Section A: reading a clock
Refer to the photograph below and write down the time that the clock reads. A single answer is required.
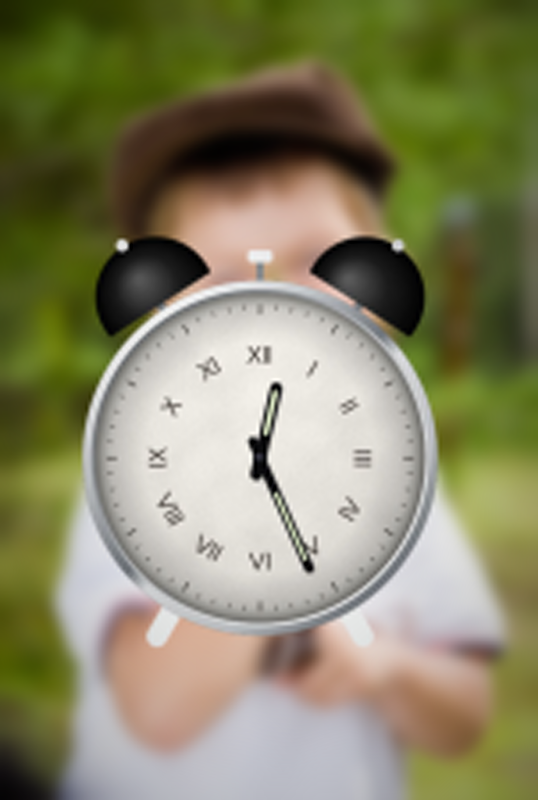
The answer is 12:26
